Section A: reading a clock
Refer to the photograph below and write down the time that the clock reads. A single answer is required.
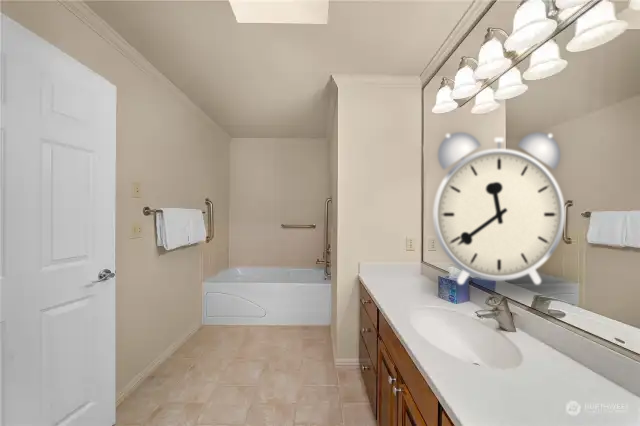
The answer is 11:39
